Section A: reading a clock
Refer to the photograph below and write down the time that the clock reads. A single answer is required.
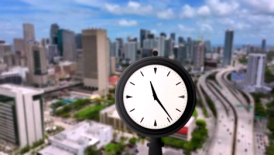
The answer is 11:24
